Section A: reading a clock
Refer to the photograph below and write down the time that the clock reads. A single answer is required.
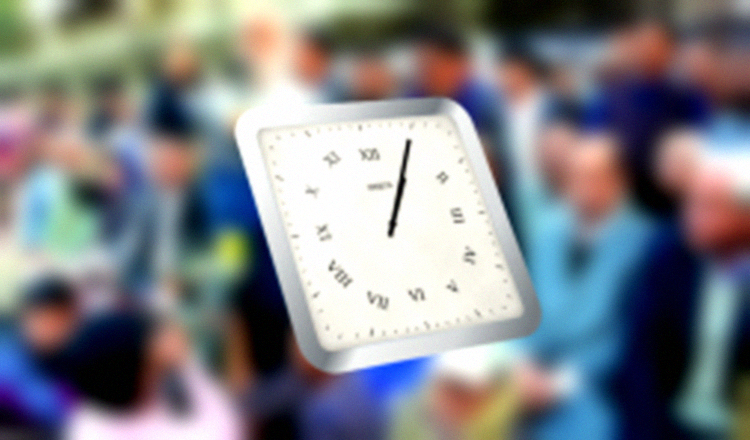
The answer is 1:05
